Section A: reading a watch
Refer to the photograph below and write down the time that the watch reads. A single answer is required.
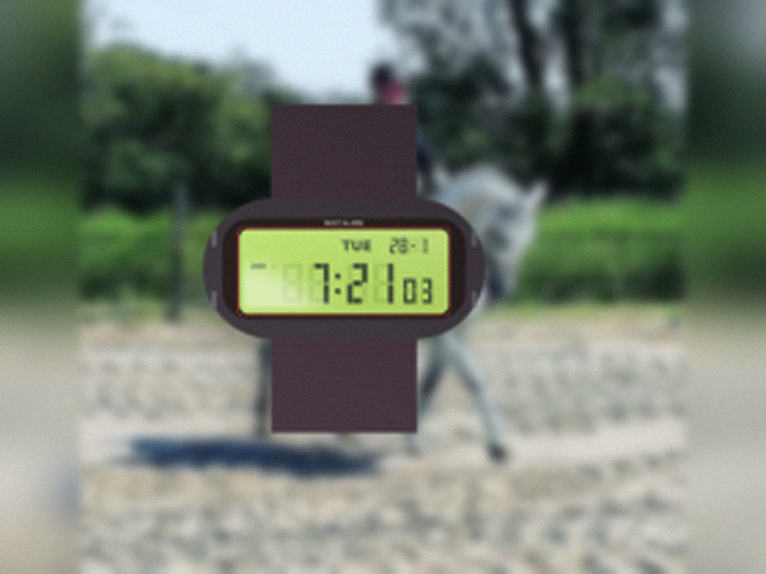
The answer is 7:21:03
